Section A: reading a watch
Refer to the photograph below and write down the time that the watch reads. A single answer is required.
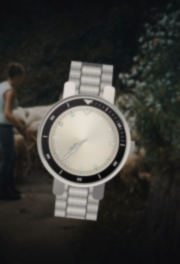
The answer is 7:37
